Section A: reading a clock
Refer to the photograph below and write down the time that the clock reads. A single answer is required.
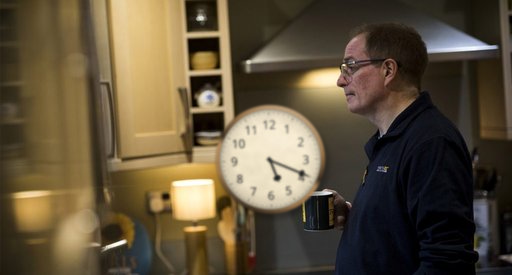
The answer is 5:19
